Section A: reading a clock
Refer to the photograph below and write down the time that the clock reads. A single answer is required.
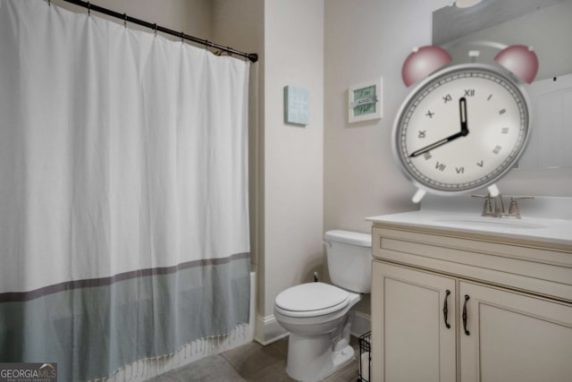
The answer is 11:41
